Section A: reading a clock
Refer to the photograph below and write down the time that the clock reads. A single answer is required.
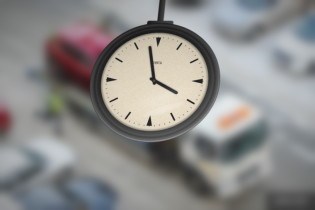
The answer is 3:58
